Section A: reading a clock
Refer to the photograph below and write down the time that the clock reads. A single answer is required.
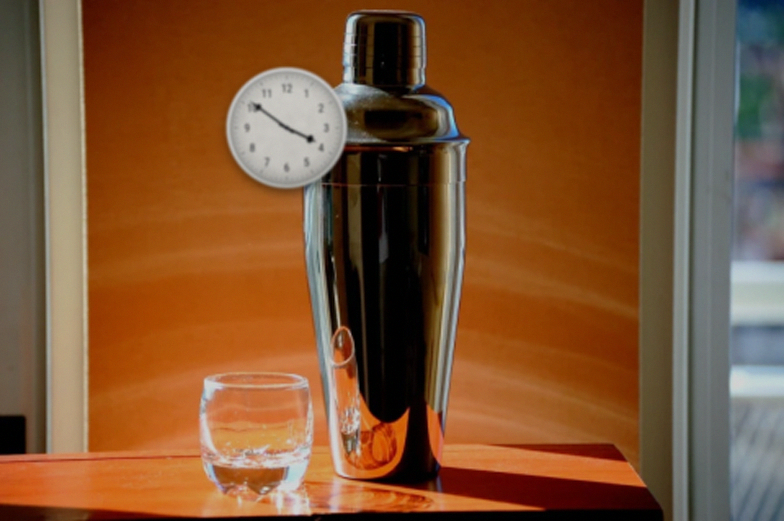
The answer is 3:51
